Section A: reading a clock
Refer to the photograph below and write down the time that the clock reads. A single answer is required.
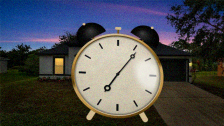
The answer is 7:06
